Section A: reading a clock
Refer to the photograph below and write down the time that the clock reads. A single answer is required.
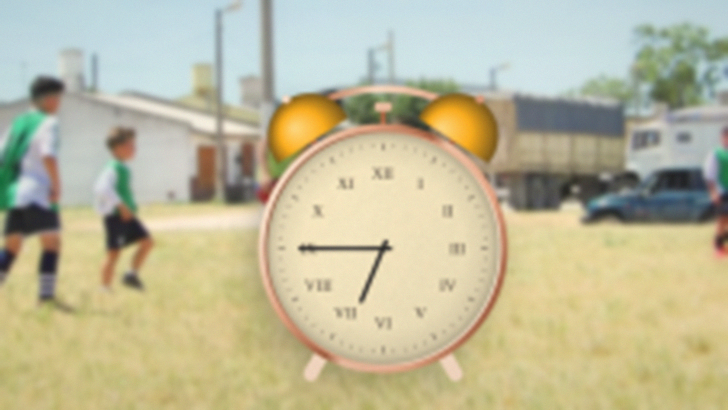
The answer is 6:45
